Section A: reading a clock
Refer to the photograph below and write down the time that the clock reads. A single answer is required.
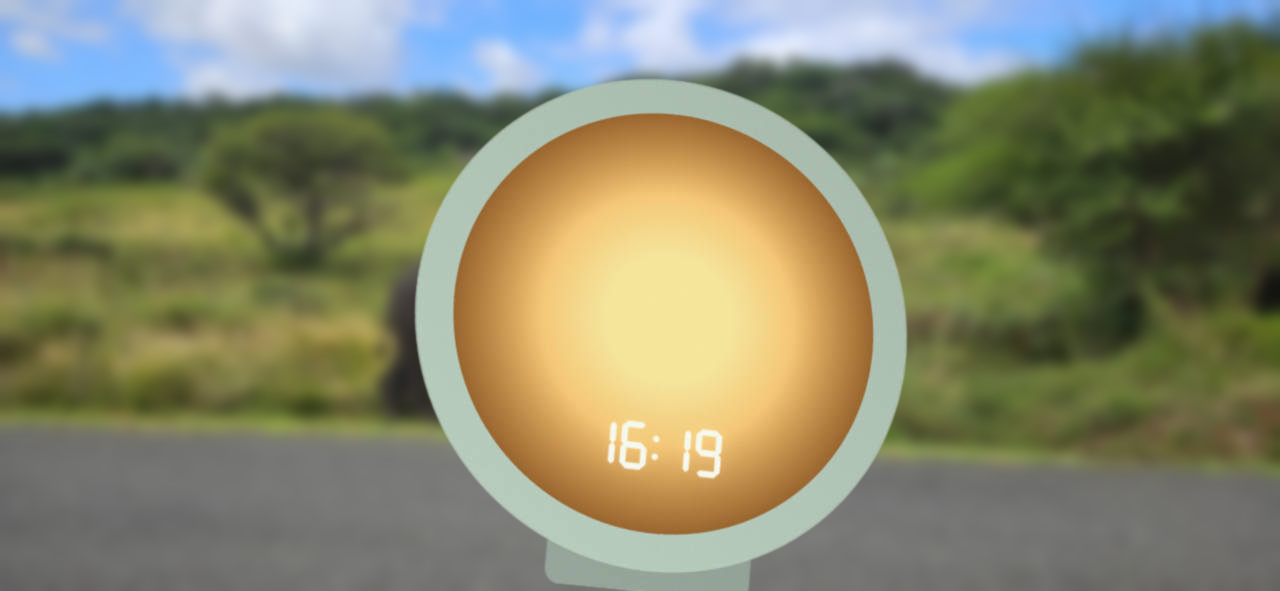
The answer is 16:19
